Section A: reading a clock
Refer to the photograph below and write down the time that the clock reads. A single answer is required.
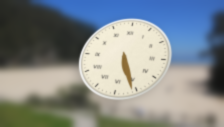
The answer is 5:26
